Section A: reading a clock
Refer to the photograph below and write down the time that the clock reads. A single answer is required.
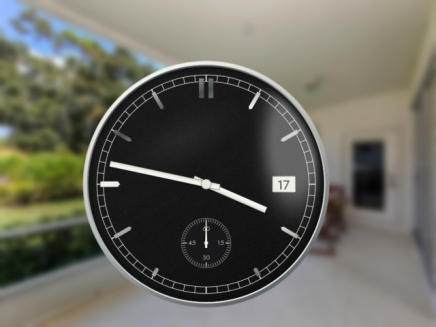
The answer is 3:47
